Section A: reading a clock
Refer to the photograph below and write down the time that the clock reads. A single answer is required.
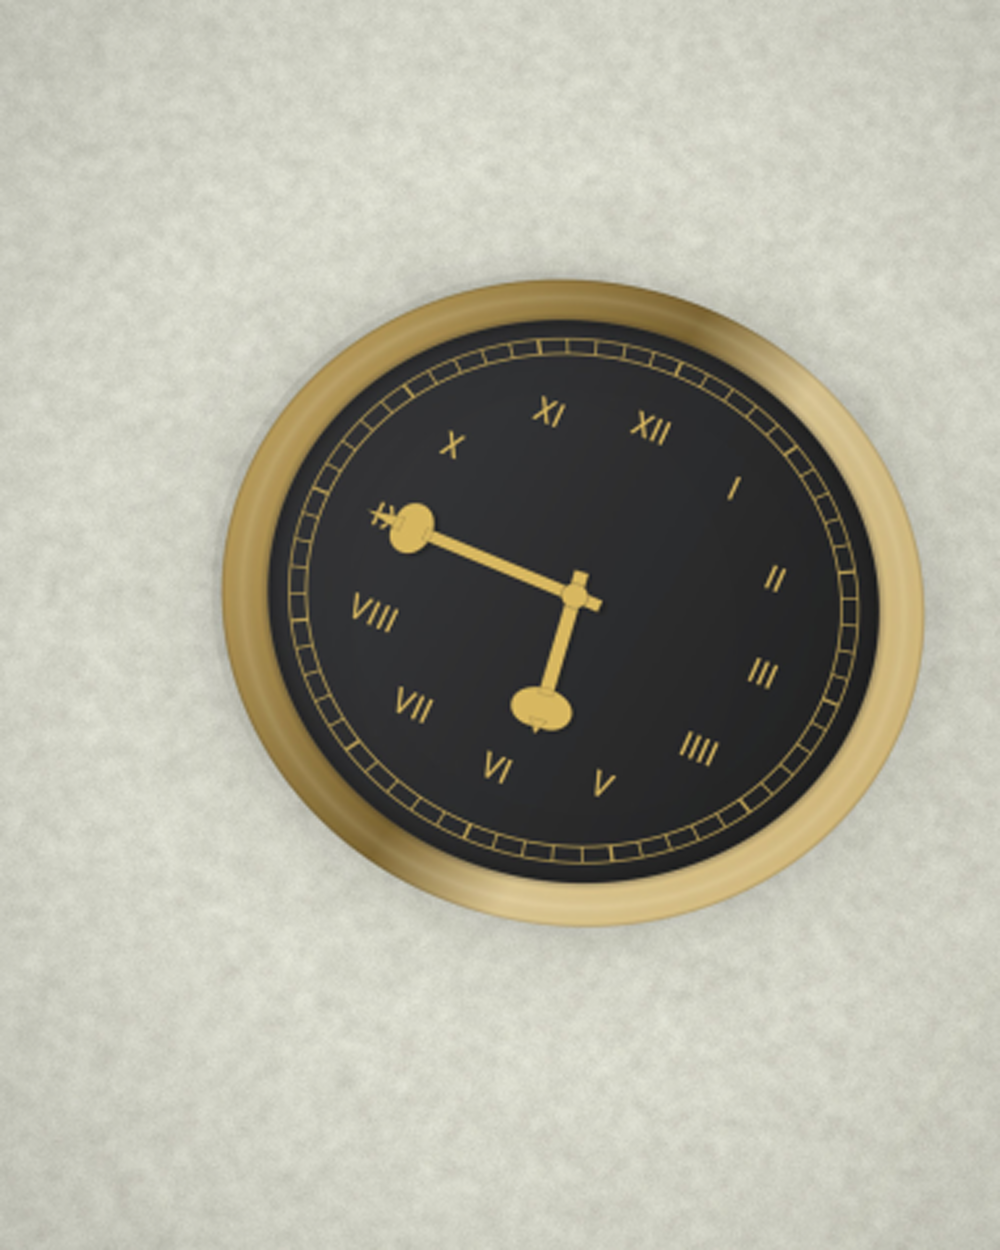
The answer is 5:45
